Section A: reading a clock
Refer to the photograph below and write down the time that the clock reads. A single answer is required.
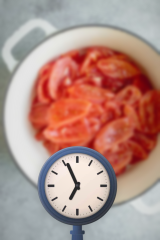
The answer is 6:56
